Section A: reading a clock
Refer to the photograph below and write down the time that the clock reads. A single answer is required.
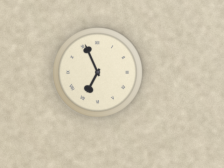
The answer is 6:56
